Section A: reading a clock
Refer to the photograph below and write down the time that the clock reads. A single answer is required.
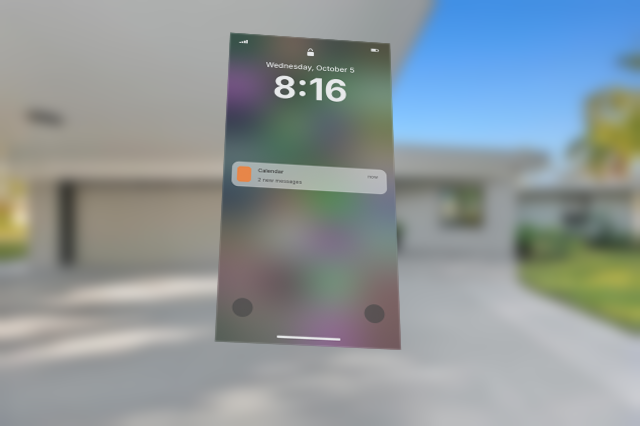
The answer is 8:16
